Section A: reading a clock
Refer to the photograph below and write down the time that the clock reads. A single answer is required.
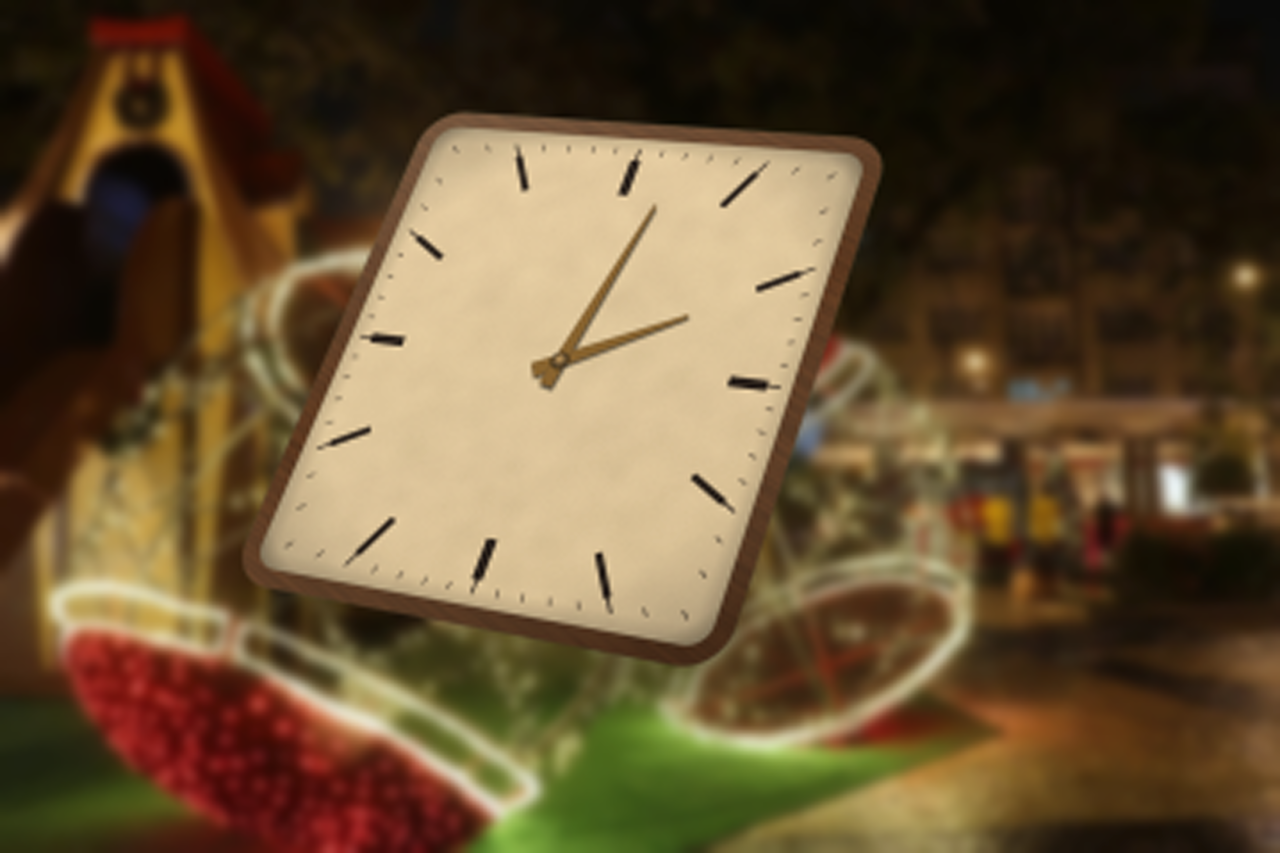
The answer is 2:02
